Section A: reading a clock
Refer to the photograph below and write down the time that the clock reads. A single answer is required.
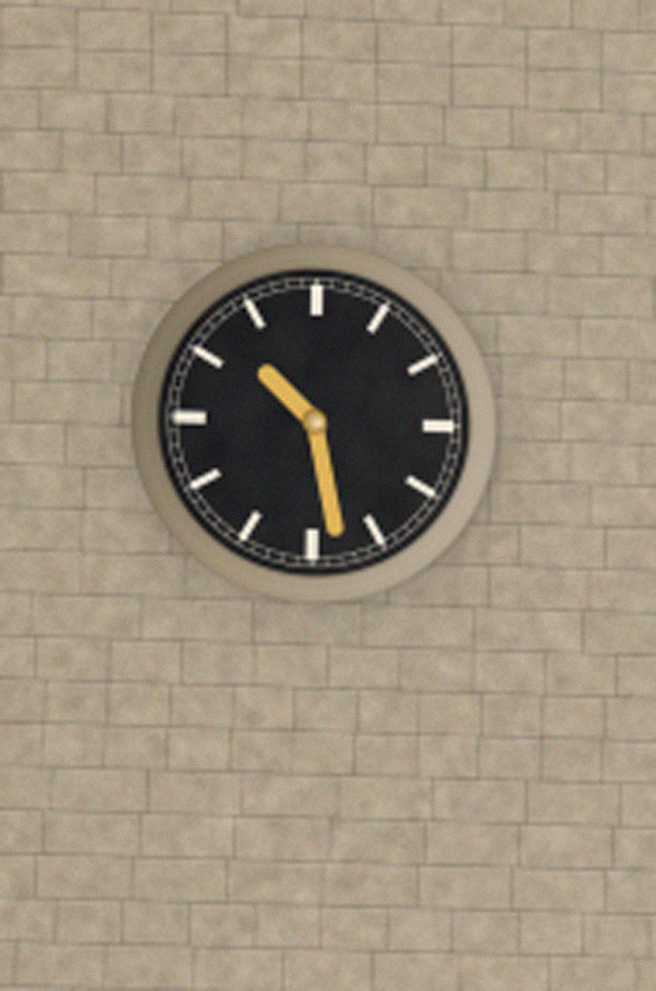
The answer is 10:28
